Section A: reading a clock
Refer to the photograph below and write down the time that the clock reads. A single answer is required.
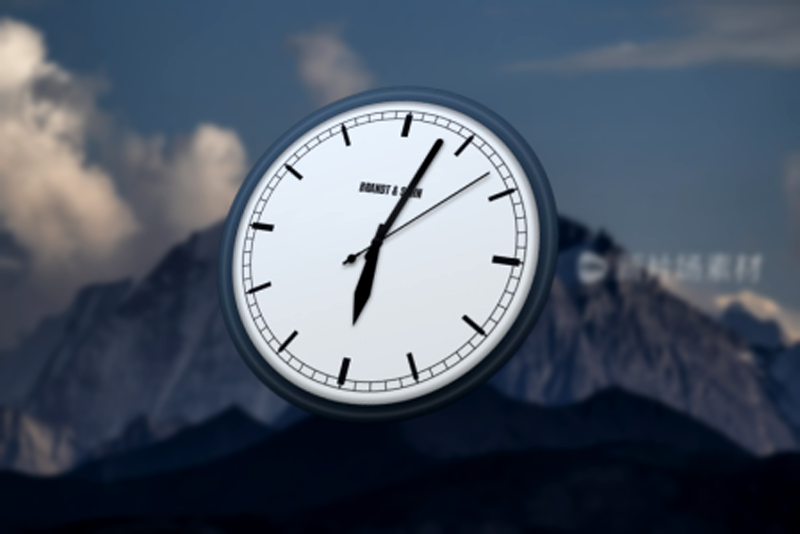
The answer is 6:03:08
